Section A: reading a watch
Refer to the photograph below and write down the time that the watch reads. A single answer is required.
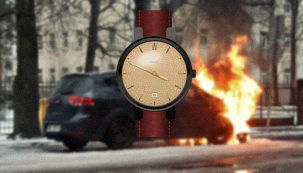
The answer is 3:49
